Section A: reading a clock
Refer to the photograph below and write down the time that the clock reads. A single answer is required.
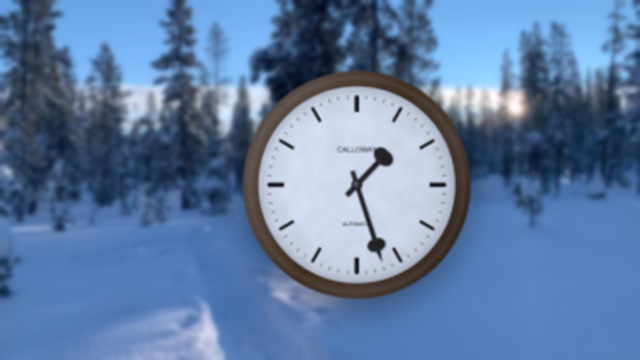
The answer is 1:27
